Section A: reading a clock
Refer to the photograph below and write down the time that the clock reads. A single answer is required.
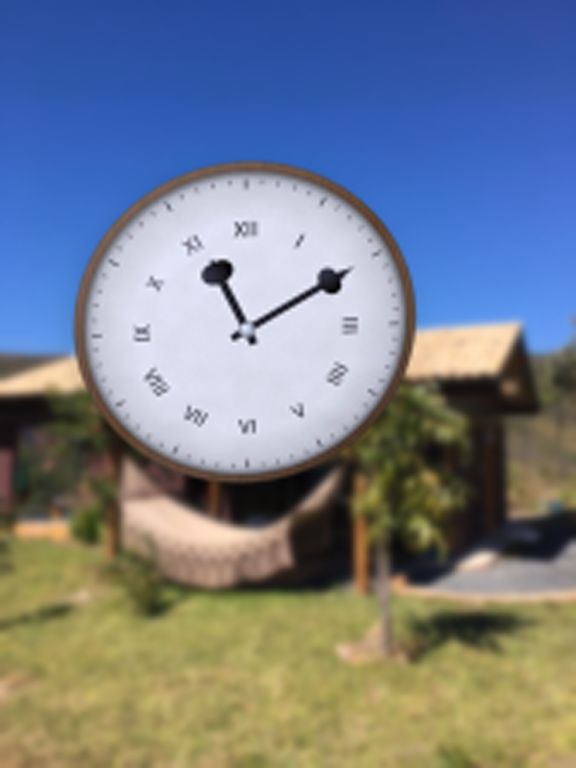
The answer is 11:10
